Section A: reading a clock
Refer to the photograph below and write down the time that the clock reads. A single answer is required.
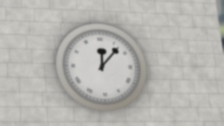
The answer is 12:07
